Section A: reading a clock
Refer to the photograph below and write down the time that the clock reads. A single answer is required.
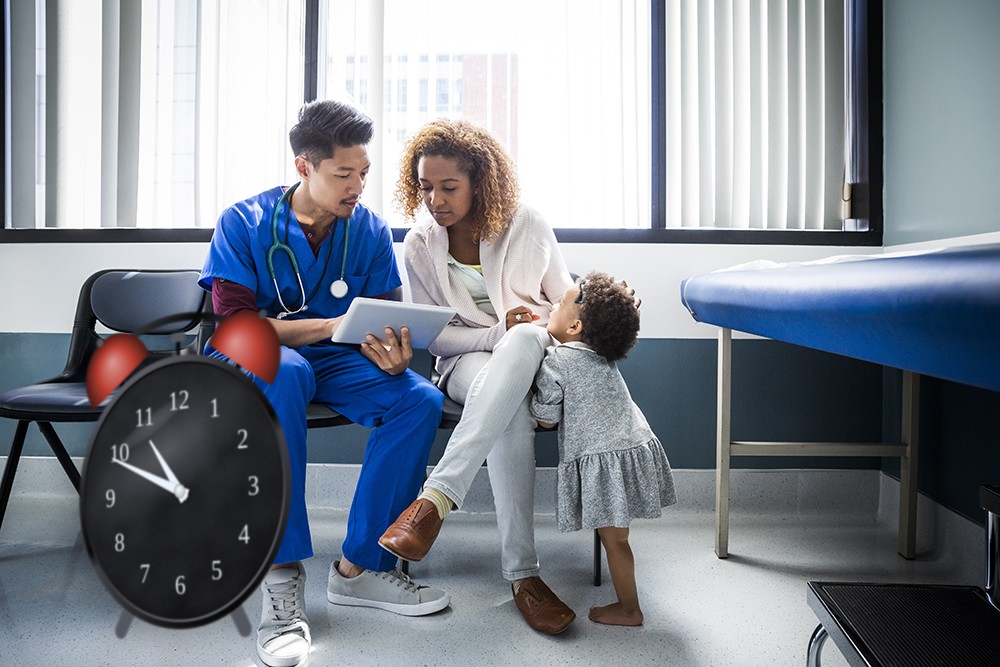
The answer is 10:49
